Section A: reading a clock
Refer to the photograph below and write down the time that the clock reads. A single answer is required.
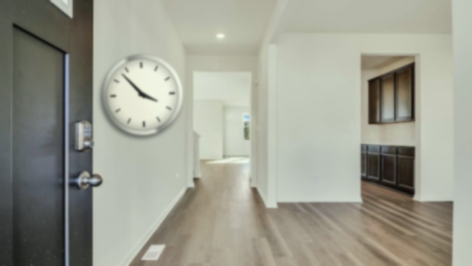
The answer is 3:53
